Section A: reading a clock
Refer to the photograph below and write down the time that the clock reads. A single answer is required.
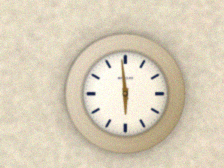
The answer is 5:59
